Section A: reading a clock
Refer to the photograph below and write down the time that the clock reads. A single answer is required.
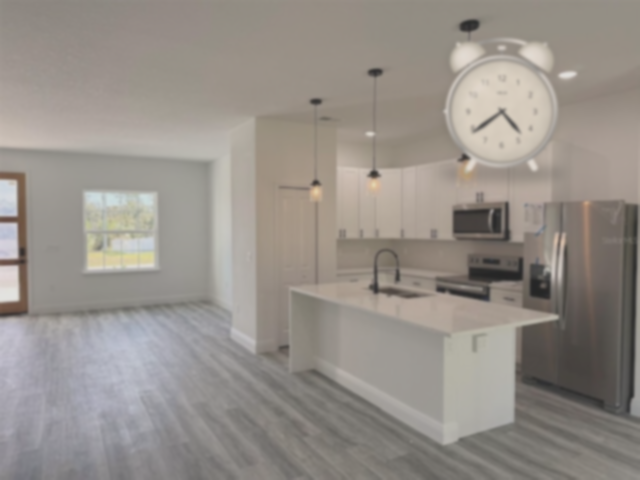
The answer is 4:39
